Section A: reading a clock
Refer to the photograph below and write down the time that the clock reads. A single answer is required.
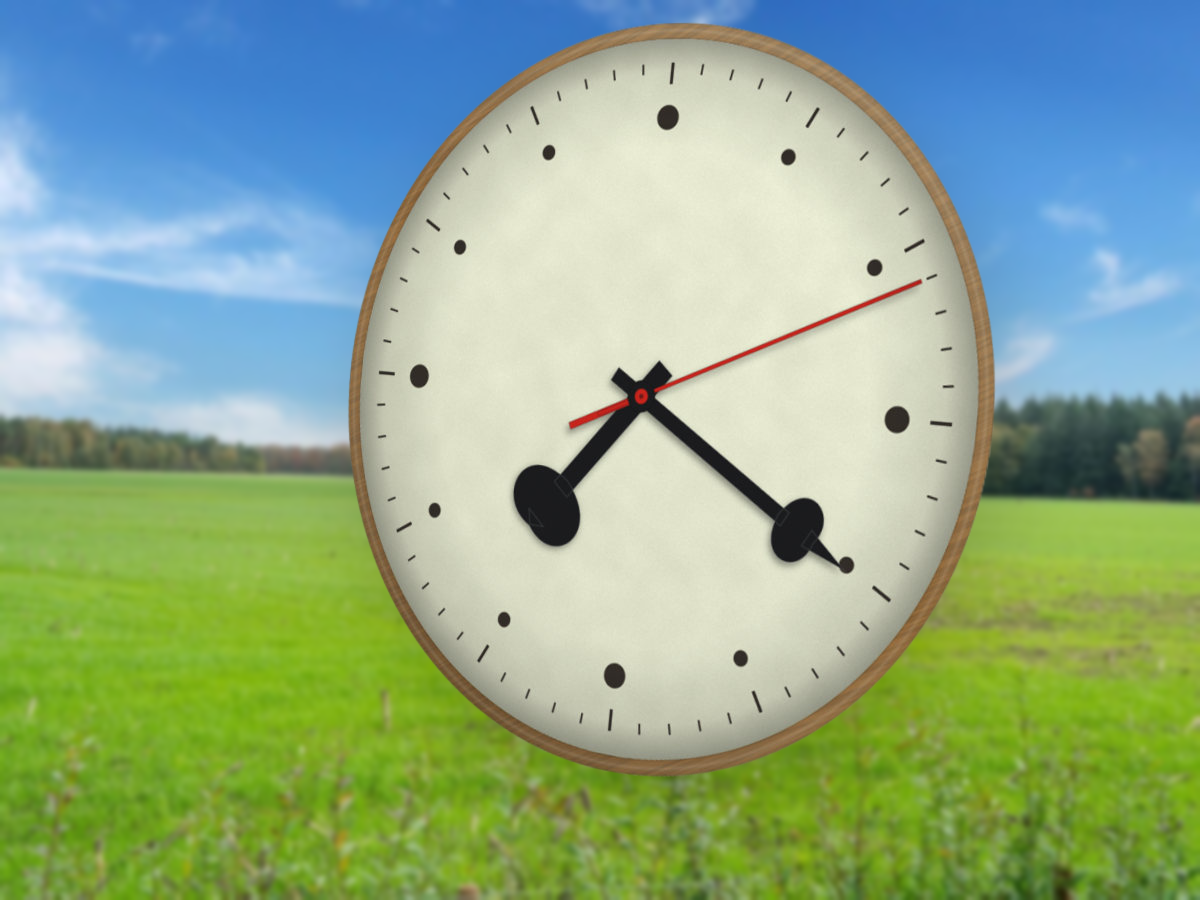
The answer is 7:20:11
